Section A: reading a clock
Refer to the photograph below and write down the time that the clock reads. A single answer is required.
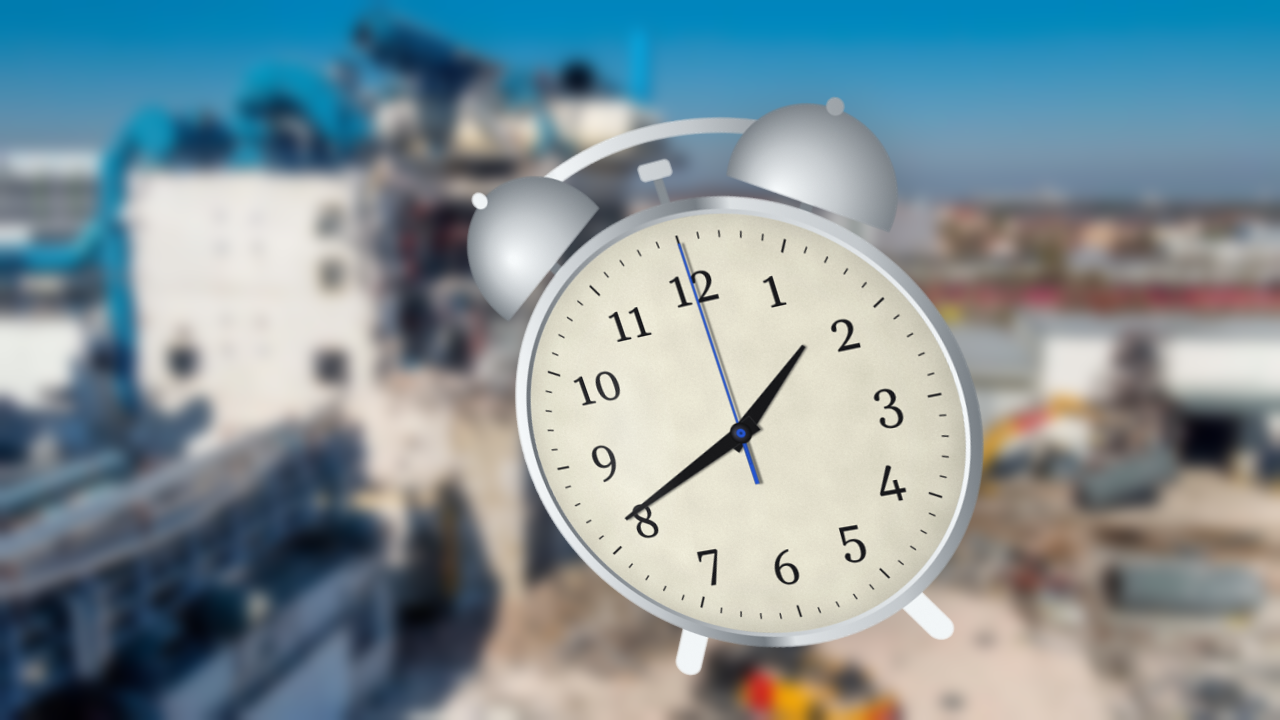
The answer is 1:41:00
